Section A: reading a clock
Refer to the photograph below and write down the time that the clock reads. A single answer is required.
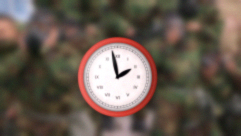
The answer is 1:58
